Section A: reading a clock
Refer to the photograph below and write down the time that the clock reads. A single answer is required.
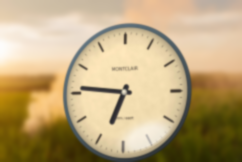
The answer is 6:46
